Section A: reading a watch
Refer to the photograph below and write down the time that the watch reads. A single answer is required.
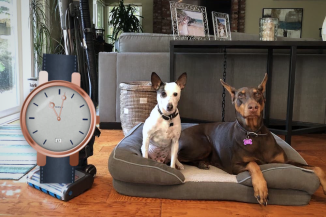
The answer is 11:02
